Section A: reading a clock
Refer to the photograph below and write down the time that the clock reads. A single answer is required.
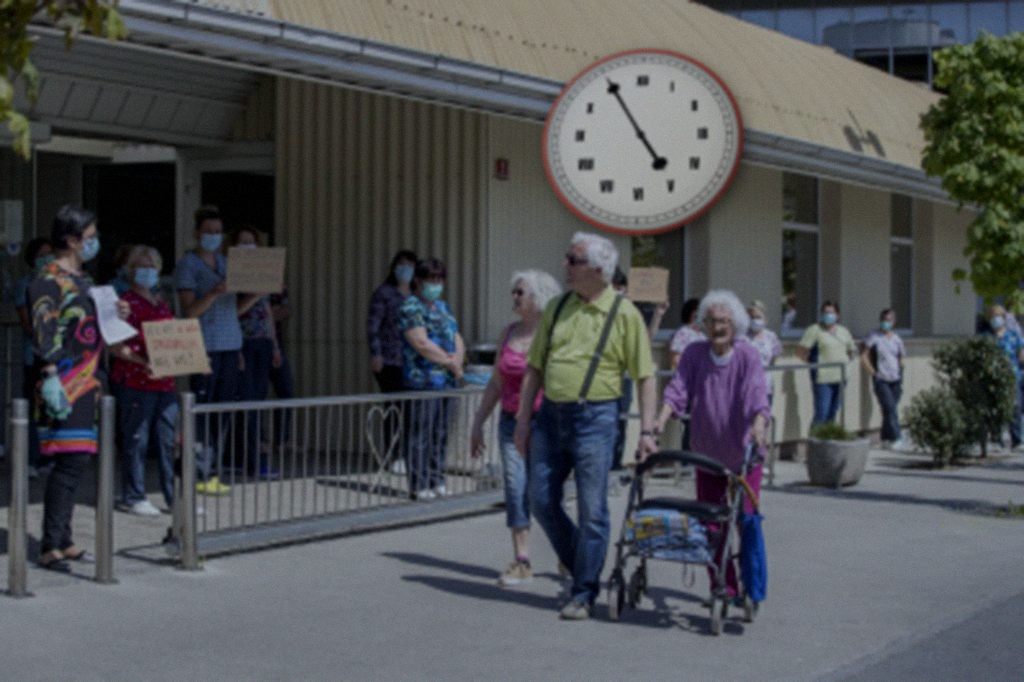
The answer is 4:55
